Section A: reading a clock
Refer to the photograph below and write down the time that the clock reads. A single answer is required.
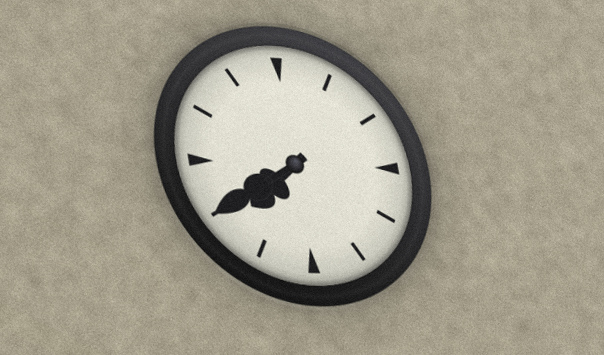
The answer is 7:40
